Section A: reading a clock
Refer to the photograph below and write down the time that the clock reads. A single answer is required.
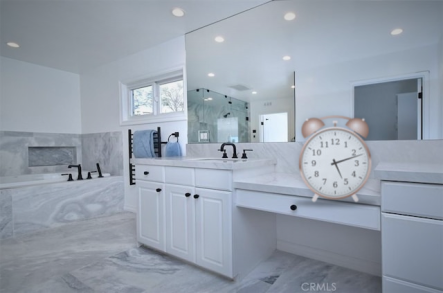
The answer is 5:12
